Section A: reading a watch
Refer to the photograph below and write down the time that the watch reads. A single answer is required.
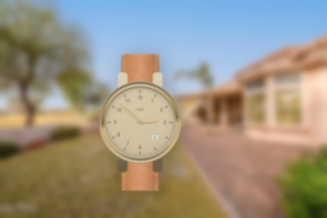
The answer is 2:52
